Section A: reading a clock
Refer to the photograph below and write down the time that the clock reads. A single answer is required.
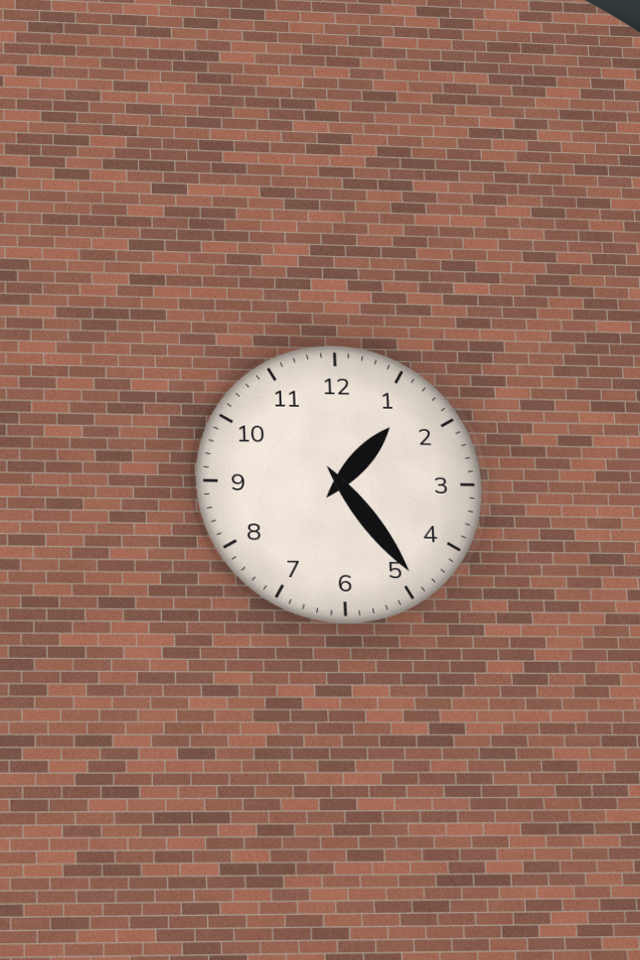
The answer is 1:24
